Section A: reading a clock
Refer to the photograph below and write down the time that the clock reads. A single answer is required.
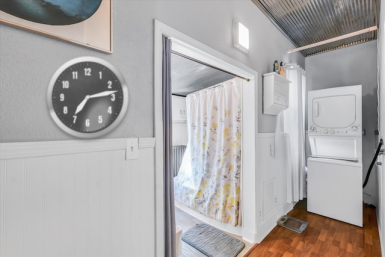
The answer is 7:13
